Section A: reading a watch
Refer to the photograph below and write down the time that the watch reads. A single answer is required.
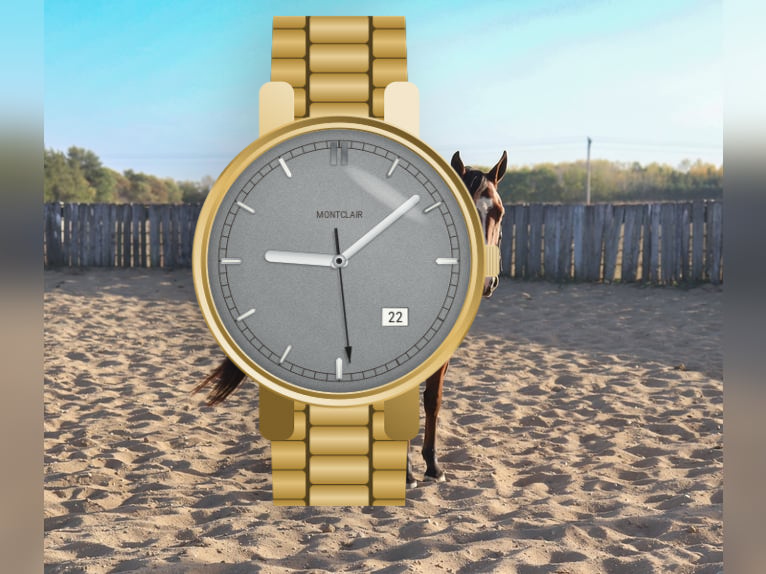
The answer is 9:08:29
